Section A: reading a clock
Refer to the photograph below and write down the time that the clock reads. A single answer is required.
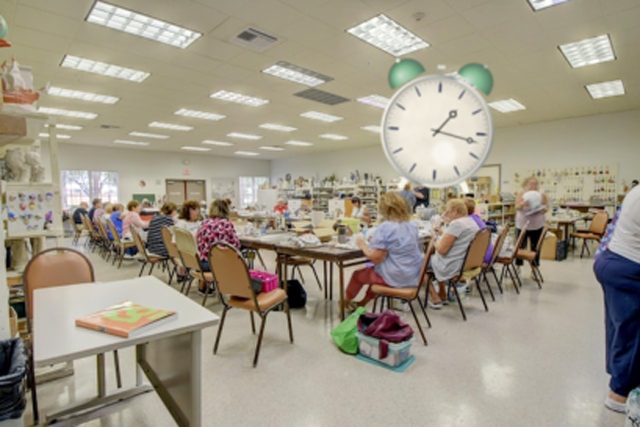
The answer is 1:17
